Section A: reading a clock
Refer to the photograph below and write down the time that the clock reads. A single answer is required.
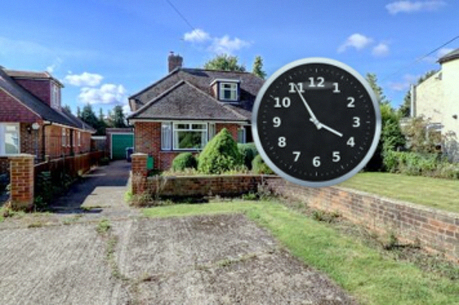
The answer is 3:55
